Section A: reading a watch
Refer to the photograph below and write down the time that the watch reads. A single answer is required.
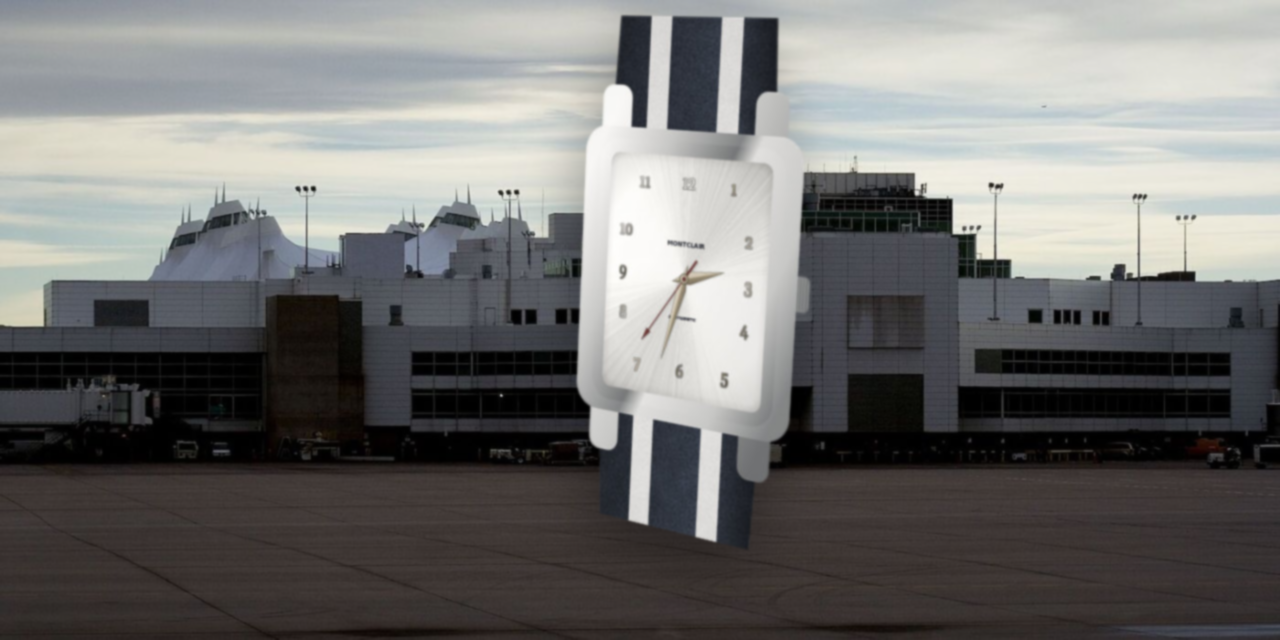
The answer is 2:32:36
